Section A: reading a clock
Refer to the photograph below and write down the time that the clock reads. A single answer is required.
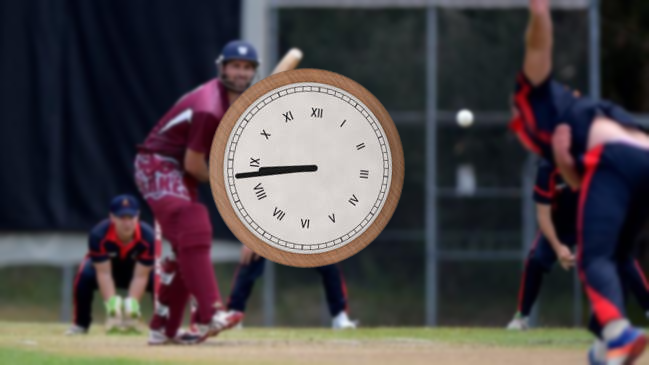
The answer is 8:43
